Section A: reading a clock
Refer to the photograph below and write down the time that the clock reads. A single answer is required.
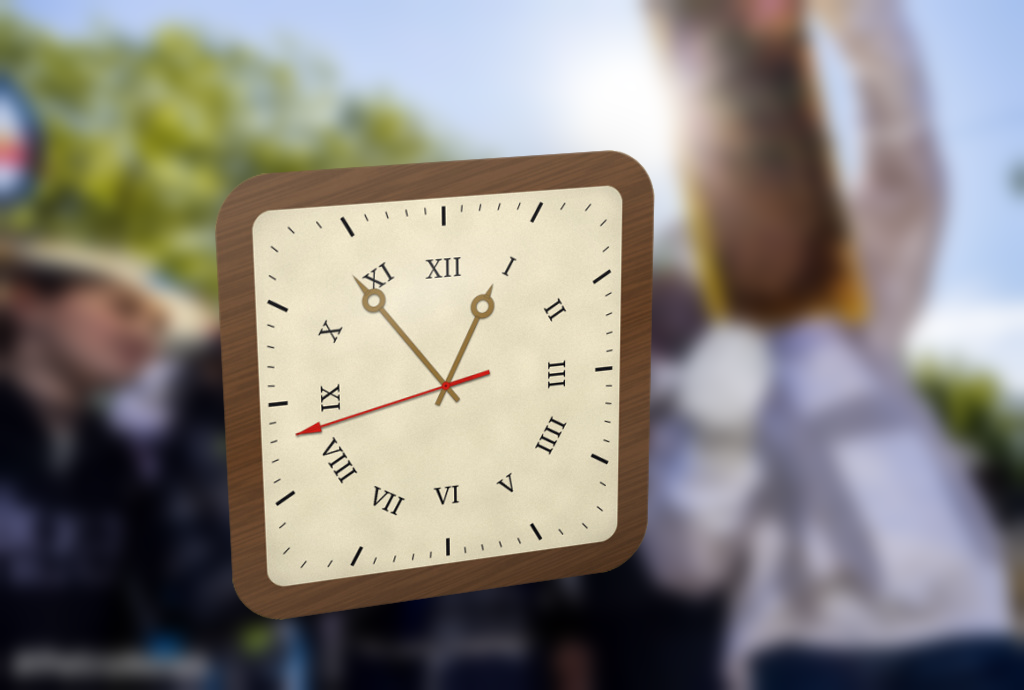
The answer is 12:53:43
